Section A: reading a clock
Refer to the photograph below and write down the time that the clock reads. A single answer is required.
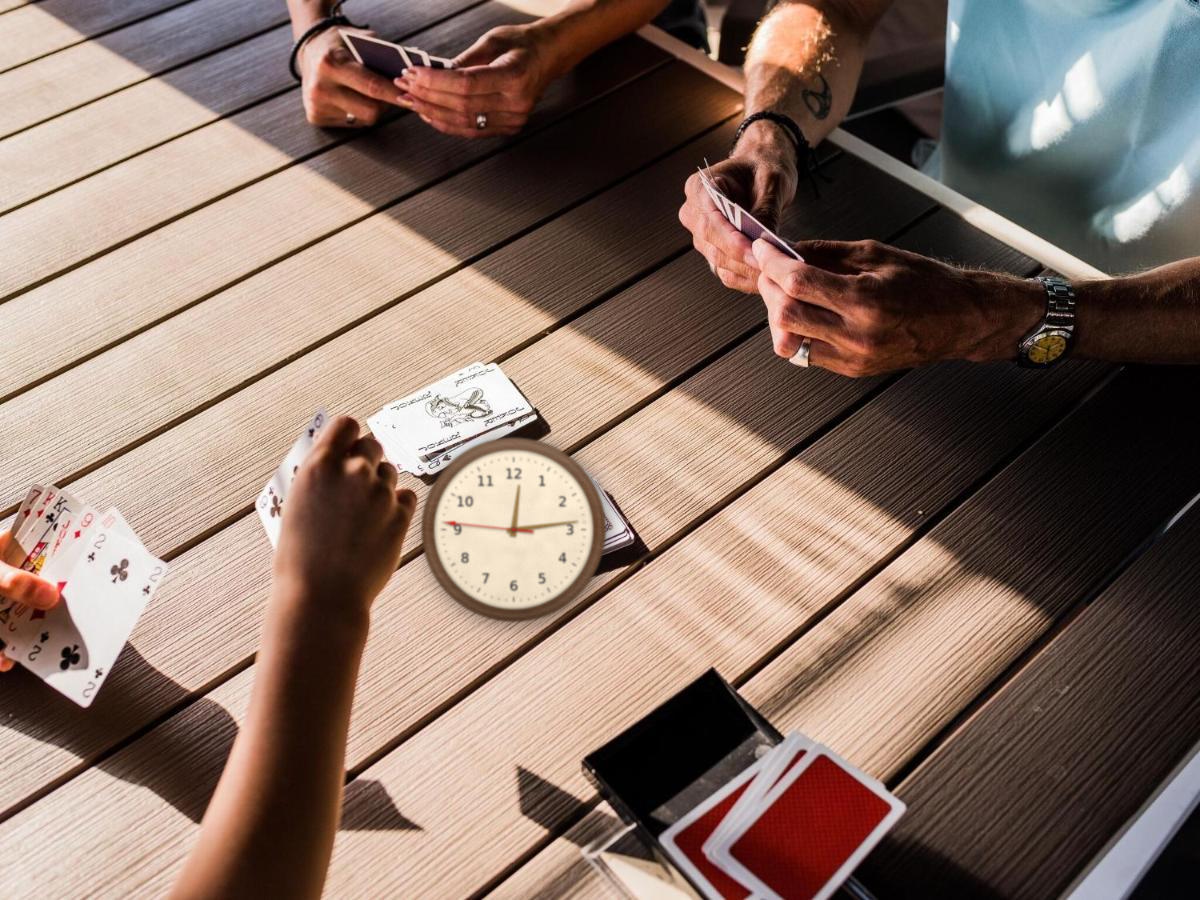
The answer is 12:13:46
